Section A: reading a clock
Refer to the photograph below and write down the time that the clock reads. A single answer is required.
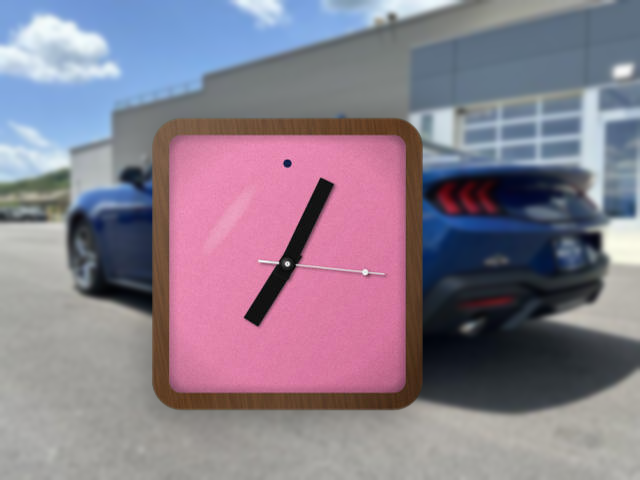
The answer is 7:04:16
